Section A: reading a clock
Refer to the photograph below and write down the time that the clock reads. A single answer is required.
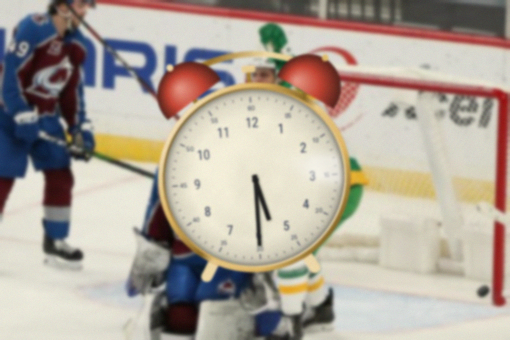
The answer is 5:30
